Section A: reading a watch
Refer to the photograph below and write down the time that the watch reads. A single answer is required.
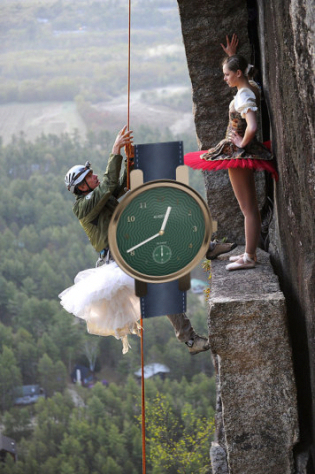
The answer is 12:41
